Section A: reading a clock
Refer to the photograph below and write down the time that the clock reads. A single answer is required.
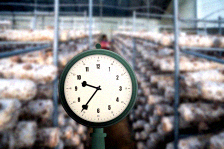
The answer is 9:36
